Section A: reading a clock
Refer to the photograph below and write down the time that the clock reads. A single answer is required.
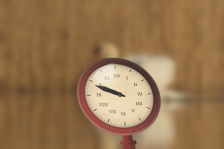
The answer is 9:49
